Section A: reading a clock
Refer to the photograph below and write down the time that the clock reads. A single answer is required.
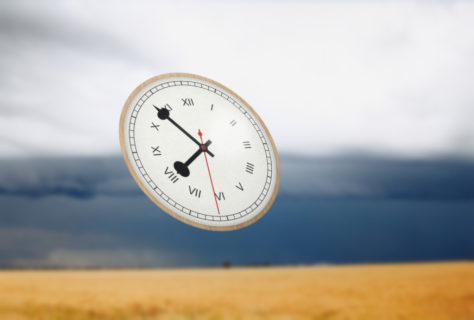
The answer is 7:53:31
